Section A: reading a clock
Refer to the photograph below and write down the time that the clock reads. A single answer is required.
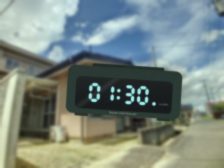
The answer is 1:30
